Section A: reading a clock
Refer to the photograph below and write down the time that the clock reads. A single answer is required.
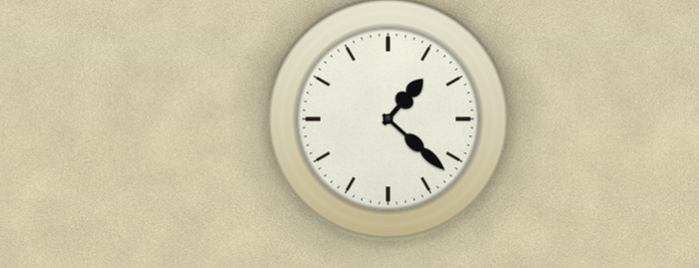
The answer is 1:22
